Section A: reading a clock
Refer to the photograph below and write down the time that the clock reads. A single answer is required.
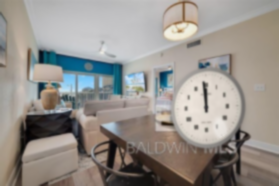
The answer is 11:59
